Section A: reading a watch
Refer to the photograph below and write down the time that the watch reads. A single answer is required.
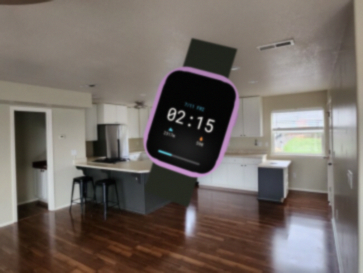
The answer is 2:15
